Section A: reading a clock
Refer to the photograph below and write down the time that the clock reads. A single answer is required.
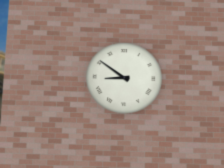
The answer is 8:51
